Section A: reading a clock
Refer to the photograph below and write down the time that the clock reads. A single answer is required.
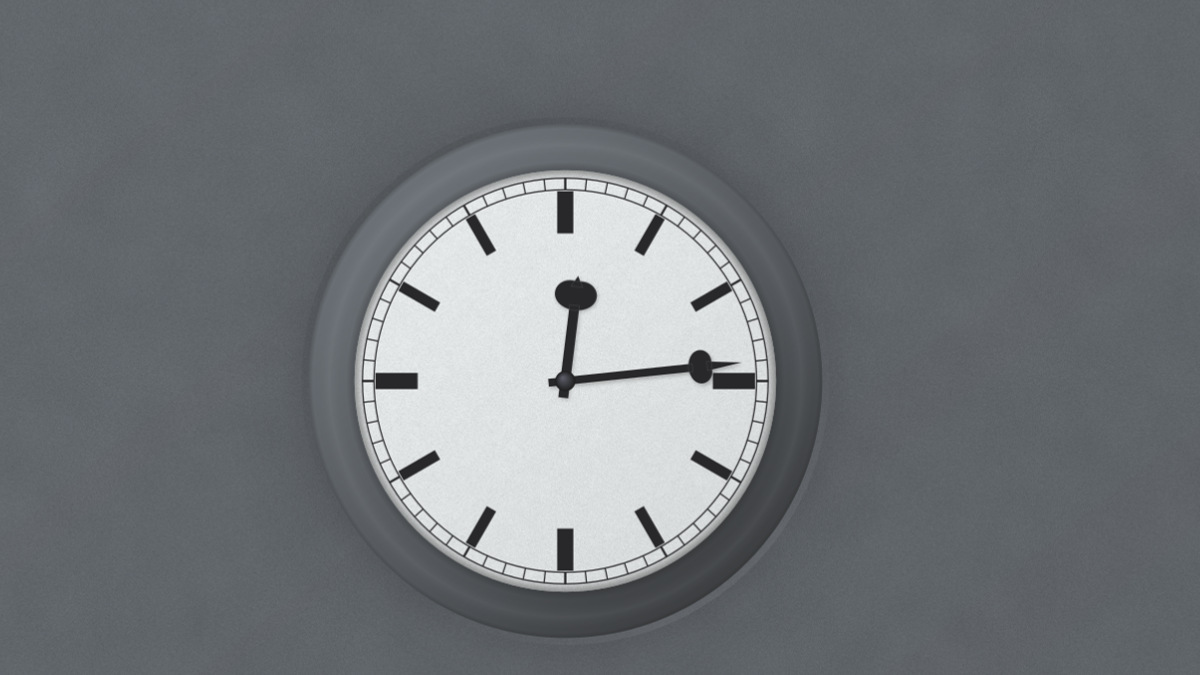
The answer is 12:14
